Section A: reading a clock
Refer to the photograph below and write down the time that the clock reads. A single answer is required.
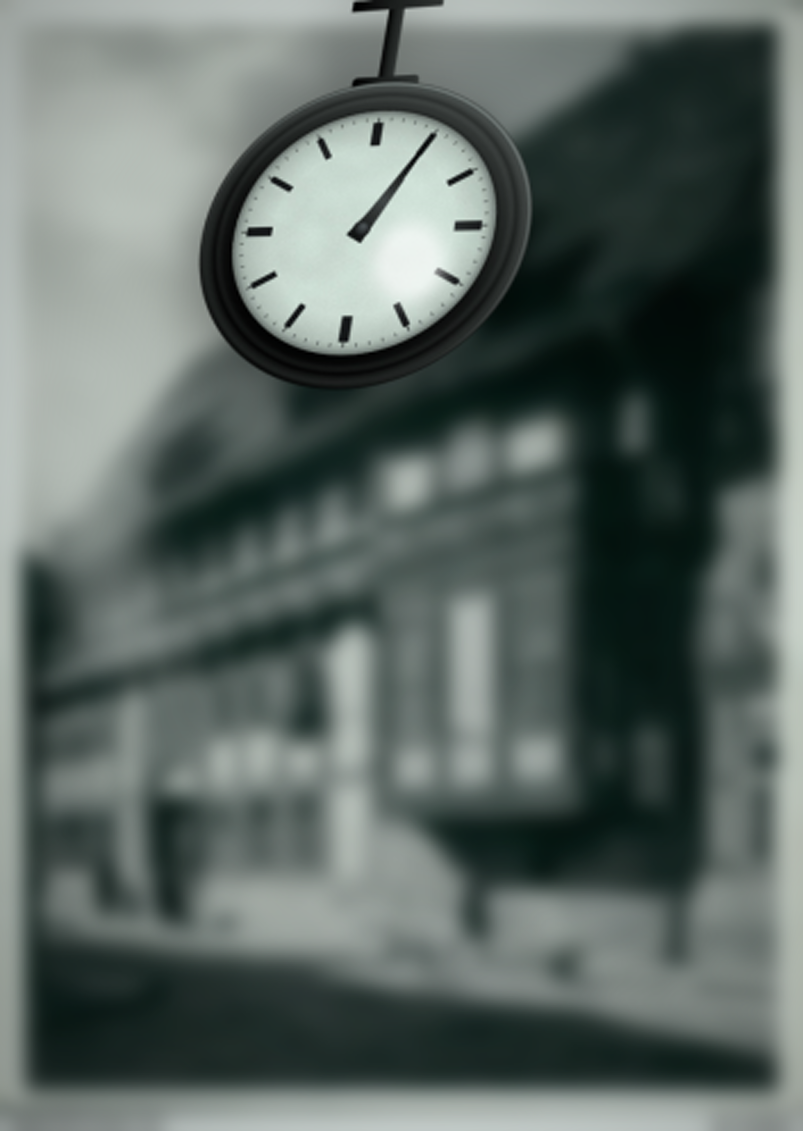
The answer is 1:05
